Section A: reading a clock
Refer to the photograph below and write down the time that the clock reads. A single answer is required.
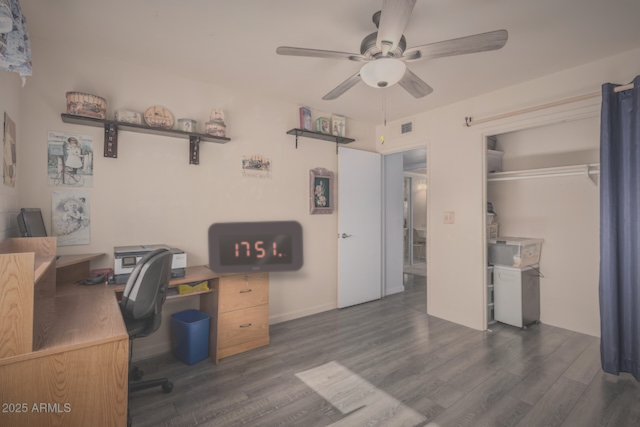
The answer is 17:51
